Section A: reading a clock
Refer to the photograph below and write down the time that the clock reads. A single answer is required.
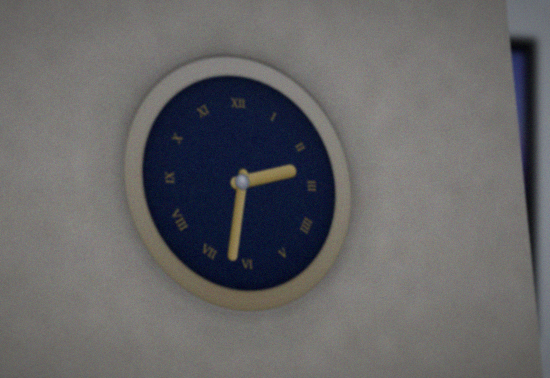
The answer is 2:32
